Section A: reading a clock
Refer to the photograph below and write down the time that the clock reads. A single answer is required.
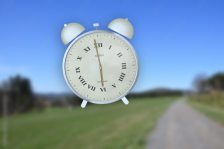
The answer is 5:59
